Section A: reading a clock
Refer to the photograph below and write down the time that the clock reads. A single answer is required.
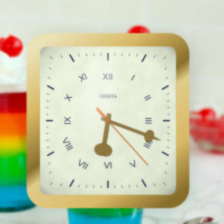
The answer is 6:18:23
